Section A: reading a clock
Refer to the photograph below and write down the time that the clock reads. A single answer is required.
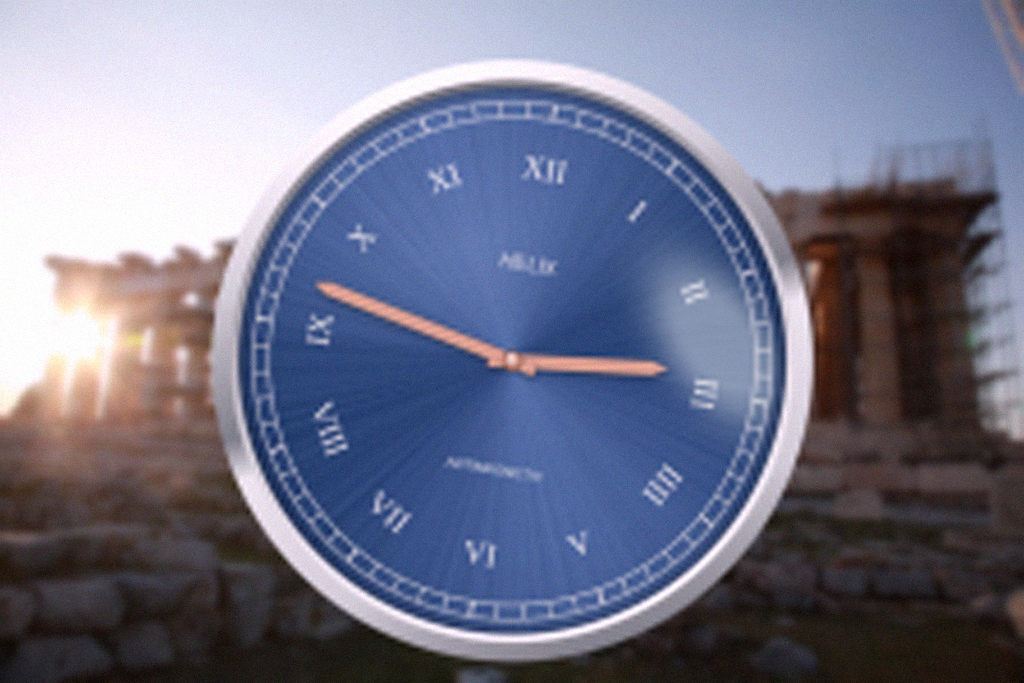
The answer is 2:47
